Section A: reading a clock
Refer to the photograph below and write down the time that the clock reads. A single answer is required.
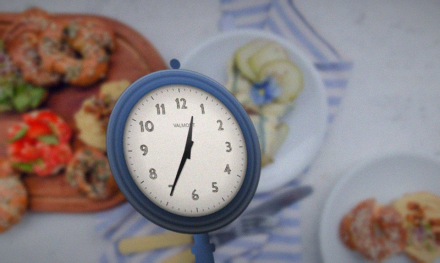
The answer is 12:35
